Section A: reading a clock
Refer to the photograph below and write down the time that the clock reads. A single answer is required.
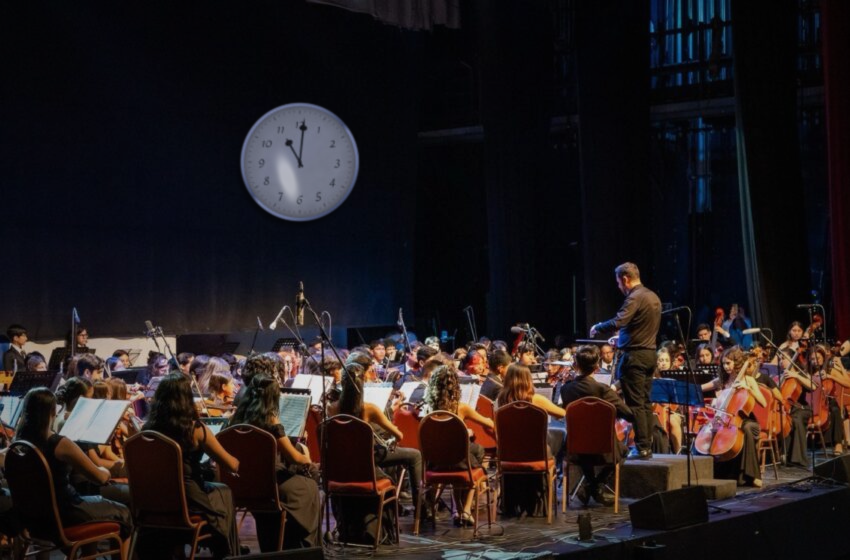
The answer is 11:01
